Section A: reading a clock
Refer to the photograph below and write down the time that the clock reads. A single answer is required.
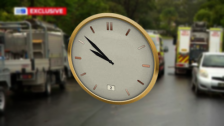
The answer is 9:52
